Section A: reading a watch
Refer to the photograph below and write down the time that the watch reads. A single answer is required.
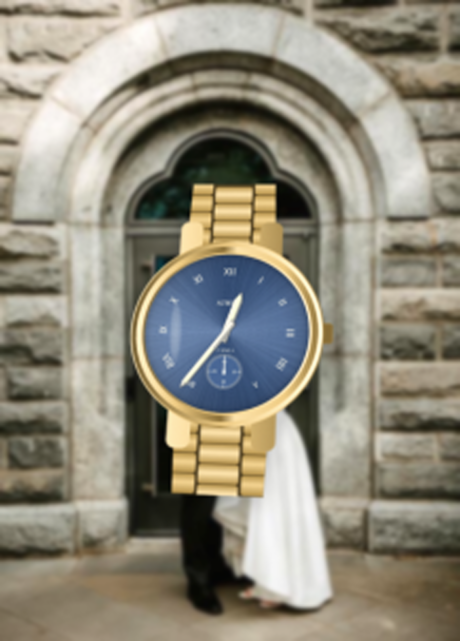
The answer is 12:36
